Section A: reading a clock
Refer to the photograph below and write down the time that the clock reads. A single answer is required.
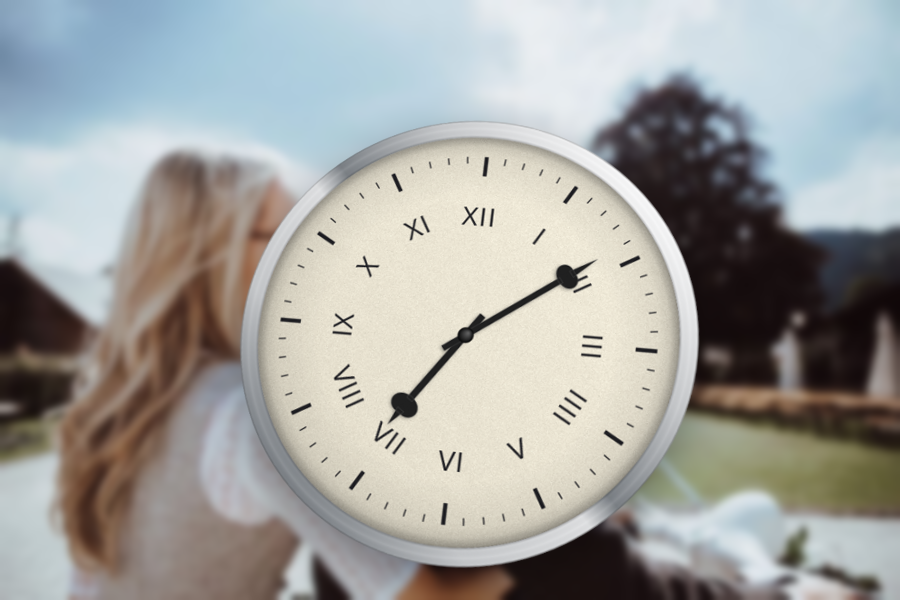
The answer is 7:09
